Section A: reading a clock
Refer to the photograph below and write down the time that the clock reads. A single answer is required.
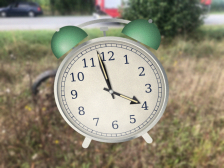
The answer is 3:58
